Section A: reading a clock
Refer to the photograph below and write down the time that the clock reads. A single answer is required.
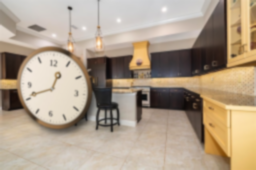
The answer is 12:41
